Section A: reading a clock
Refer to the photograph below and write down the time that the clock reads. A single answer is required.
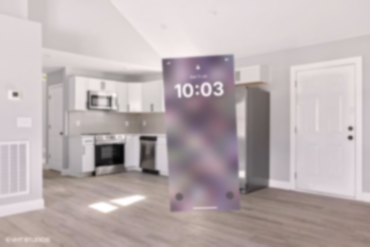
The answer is 10:03
